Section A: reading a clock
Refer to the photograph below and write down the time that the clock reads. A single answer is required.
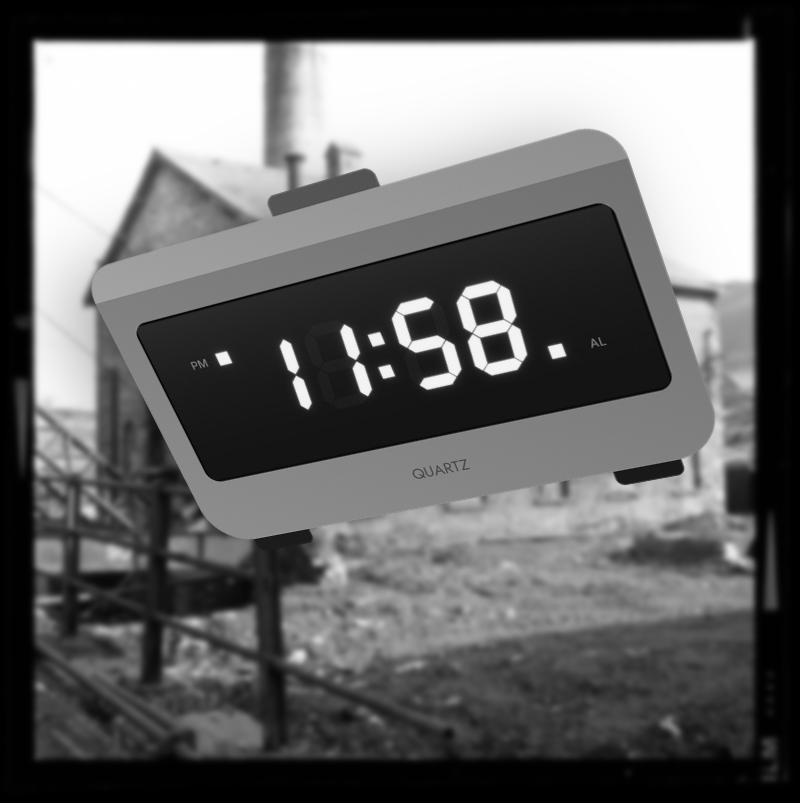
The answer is 11:58
